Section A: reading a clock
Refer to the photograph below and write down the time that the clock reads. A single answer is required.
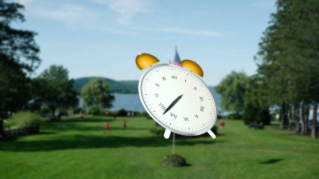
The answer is 7:38
